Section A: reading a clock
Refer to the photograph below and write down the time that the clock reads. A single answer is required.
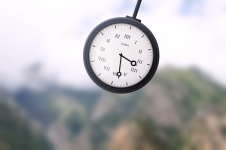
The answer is 3:28
